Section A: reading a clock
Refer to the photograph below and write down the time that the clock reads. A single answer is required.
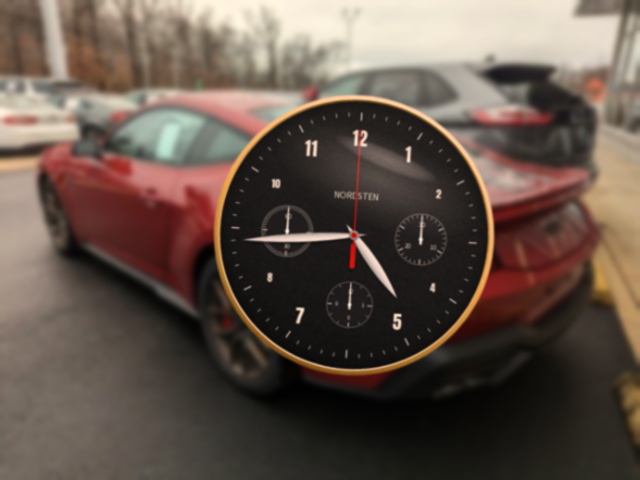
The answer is 4:44
